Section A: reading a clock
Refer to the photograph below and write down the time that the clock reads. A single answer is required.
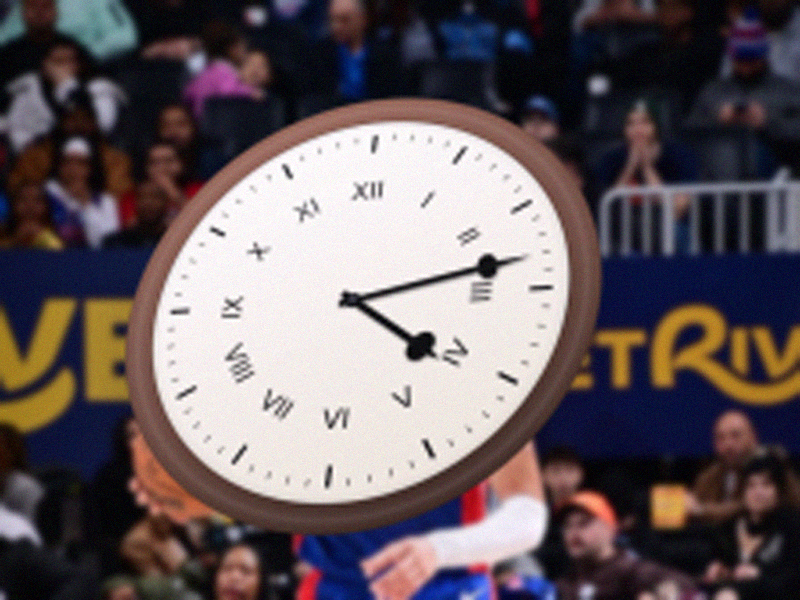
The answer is 4:13
